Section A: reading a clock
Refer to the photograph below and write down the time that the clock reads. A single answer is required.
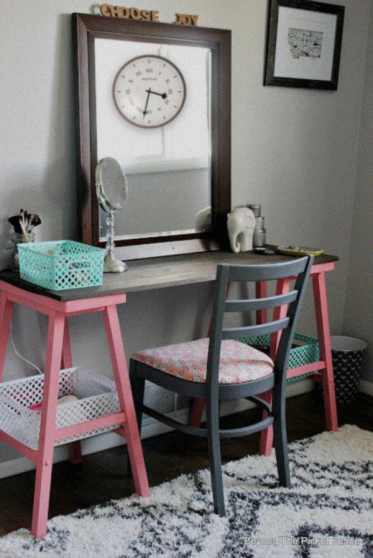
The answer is 3:32
